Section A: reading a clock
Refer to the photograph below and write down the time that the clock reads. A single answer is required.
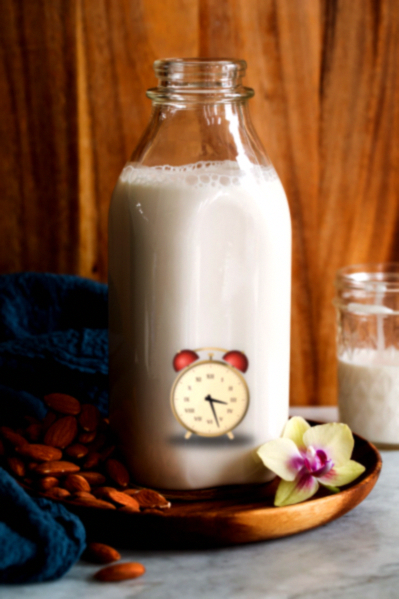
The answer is 3:27
